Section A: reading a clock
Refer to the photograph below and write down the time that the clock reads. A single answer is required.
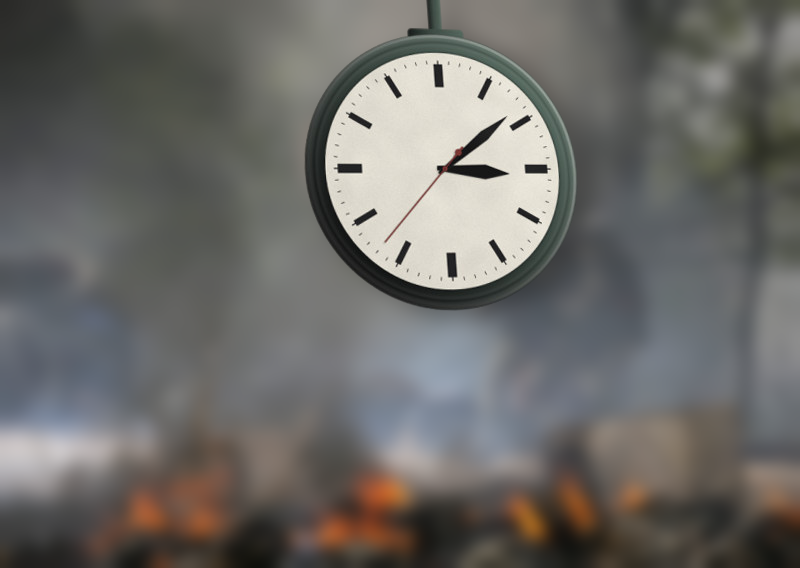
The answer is 3:08:37
